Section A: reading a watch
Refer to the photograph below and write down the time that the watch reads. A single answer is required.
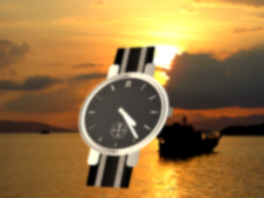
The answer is 4:24
